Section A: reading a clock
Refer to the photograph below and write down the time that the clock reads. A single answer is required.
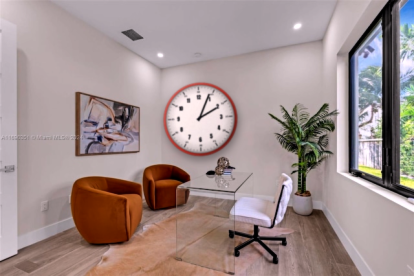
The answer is 2:04
